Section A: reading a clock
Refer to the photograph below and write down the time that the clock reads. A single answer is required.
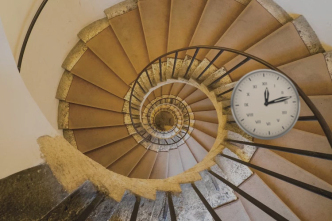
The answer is 12:13
